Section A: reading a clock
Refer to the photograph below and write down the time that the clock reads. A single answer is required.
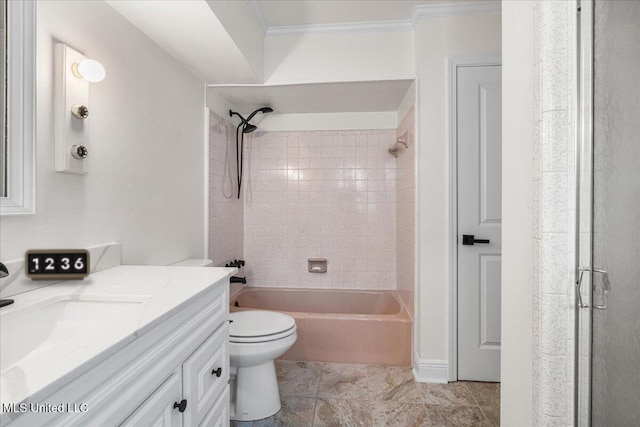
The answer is 12:36
